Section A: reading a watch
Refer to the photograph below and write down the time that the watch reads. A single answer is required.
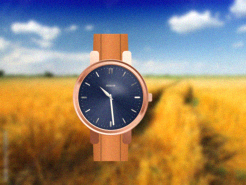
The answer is 10:29
